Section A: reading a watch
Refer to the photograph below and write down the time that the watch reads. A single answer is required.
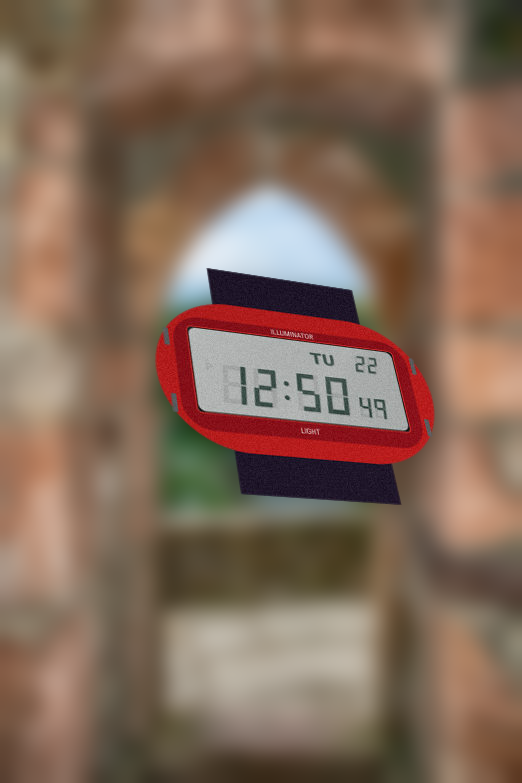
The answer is 12:50:49
